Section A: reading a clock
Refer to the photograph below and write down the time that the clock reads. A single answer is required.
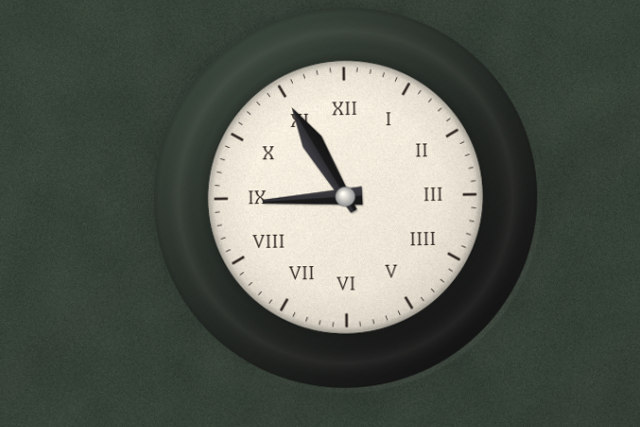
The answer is 8:55
